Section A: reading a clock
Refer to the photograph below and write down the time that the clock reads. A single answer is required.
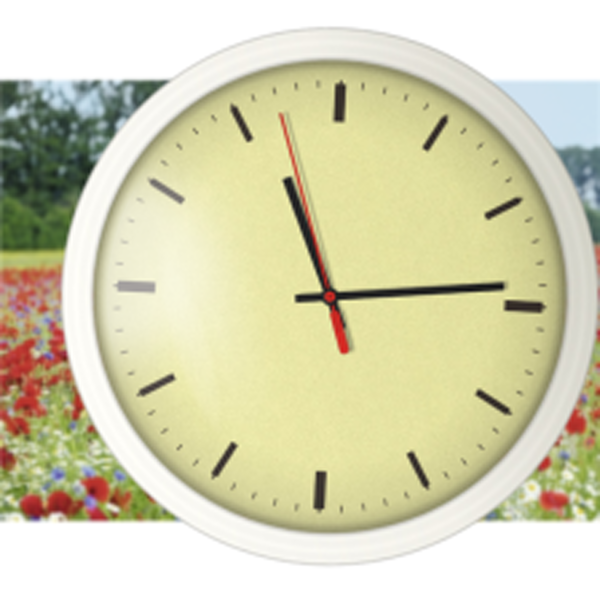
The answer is 11:13:57
